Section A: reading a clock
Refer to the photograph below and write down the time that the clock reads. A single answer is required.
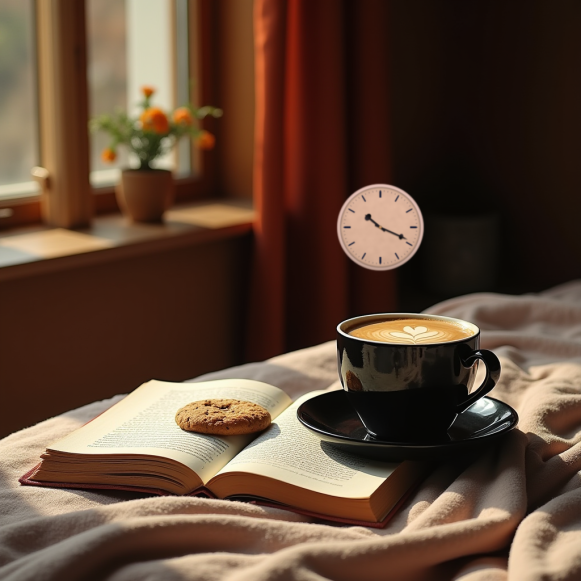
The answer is 10:19
